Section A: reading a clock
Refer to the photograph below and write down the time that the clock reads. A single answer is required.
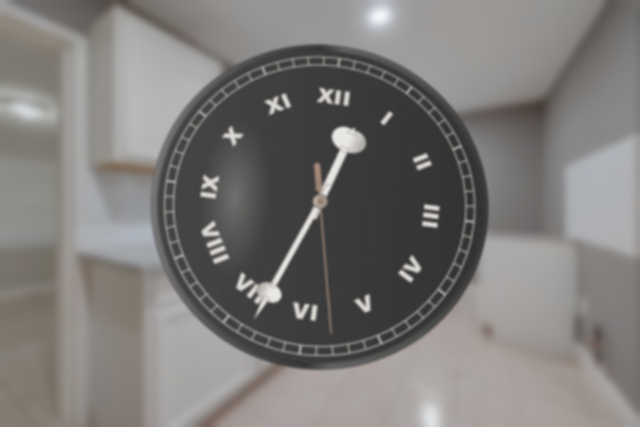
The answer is 12:33:28
